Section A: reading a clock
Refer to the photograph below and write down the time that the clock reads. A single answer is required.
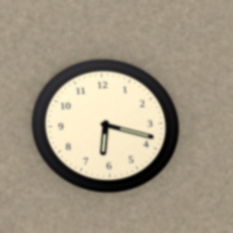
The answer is 6:18
